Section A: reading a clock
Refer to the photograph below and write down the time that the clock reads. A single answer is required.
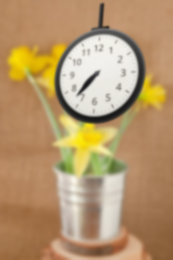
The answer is 7:37
